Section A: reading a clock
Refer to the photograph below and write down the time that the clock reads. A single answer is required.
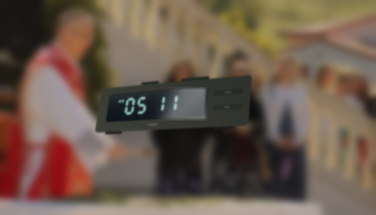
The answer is 5:11
